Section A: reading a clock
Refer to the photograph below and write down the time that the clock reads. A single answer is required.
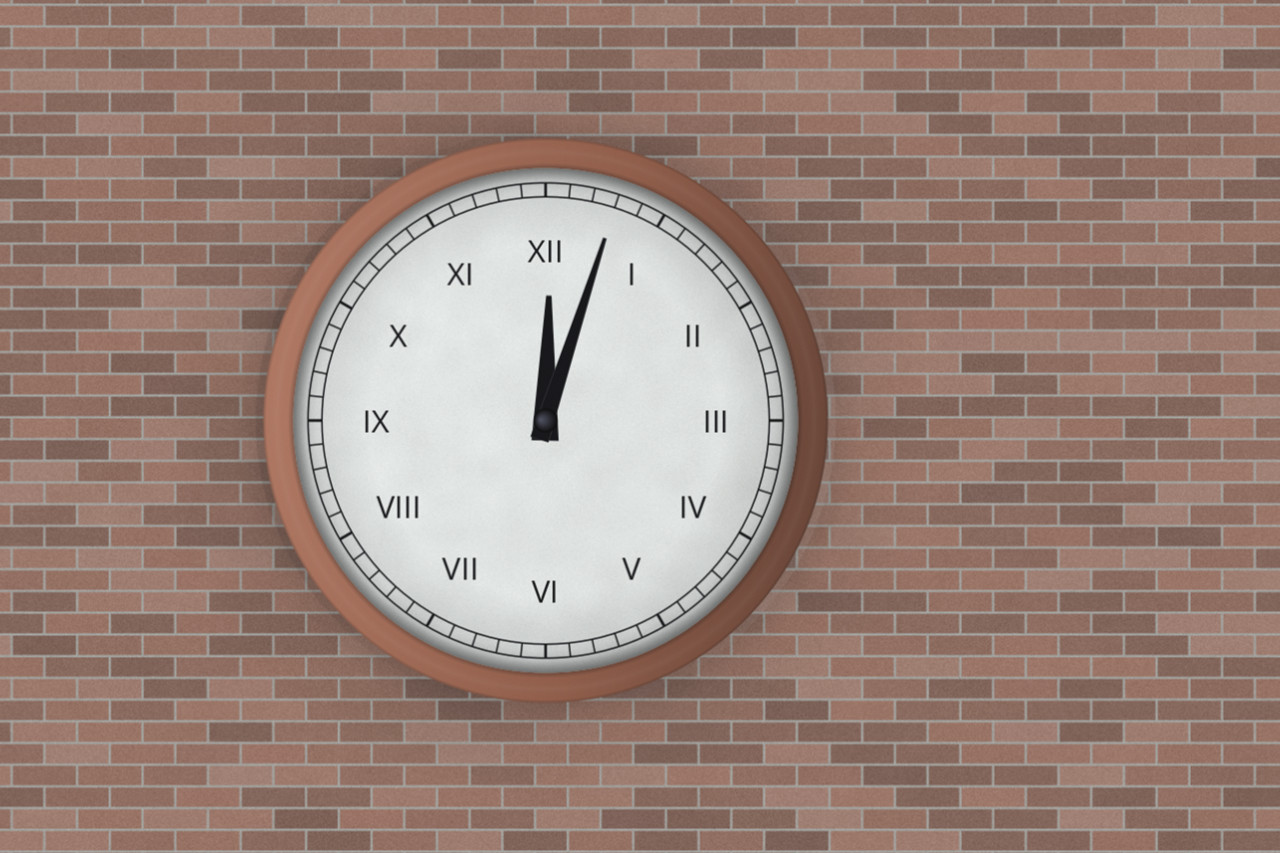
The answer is 12:03
